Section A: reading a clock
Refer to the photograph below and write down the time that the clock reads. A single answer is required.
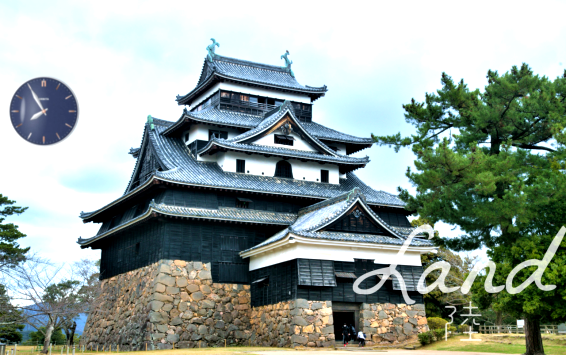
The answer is 7:55
